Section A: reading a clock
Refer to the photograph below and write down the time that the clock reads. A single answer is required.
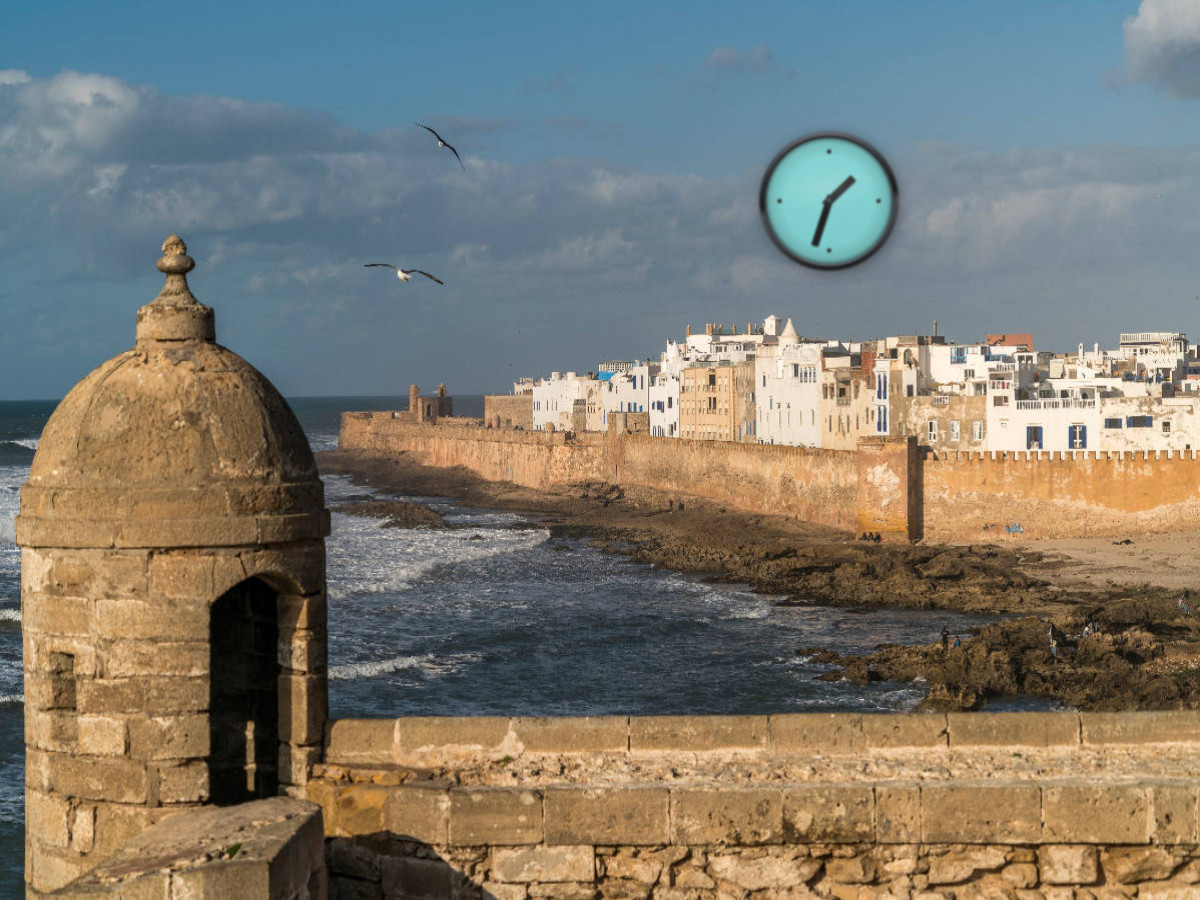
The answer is 1:33
